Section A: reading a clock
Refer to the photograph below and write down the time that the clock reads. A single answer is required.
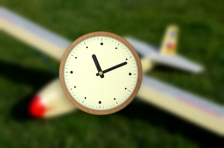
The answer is 11:11
